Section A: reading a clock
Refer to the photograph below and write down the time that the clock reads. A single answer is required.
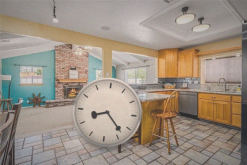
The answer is 8:23
